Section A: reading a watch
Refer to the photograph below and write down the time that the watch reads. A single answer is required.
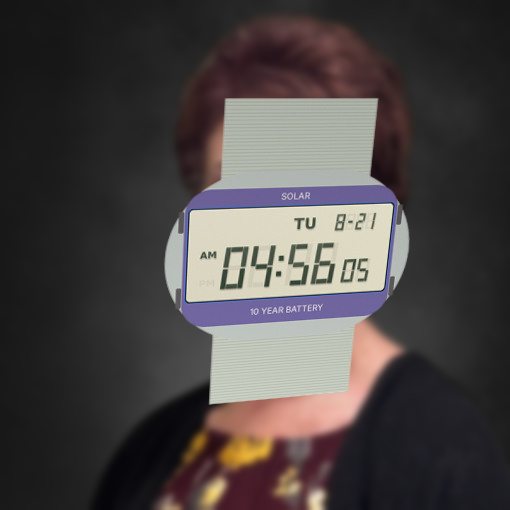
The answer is 4:56:05
